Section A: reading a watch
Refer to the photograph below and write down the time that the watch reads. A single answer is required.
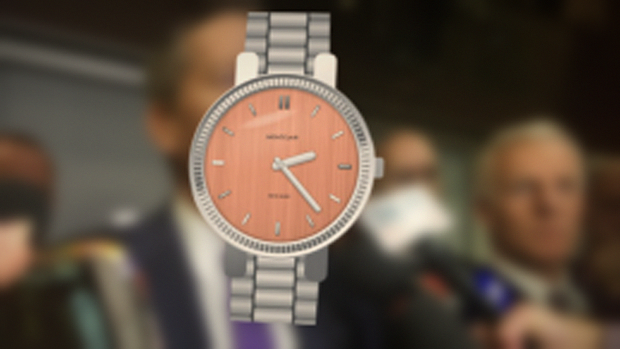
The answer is 2:23
